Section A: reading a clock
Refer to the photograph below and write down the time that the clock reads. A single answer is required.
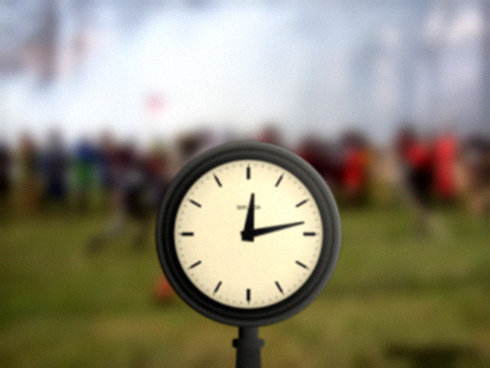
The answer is 12:13
